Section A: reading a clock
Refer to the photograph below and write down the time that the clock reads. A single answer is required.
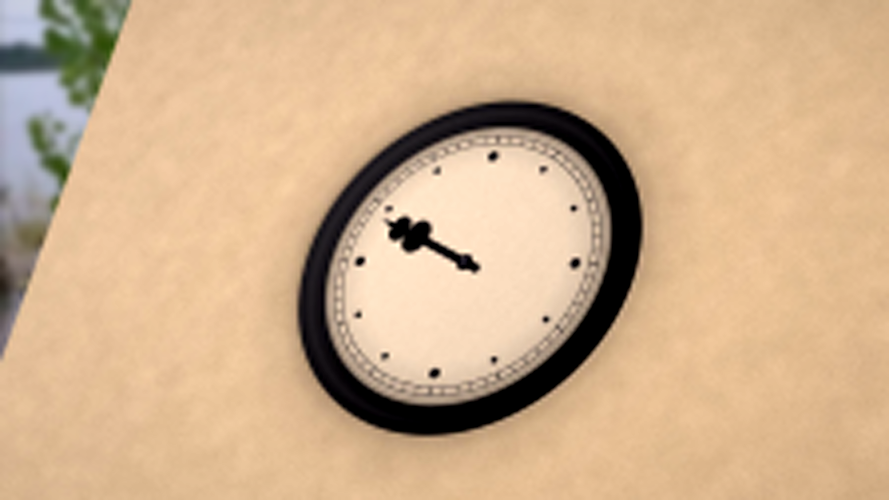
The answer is 9:49
